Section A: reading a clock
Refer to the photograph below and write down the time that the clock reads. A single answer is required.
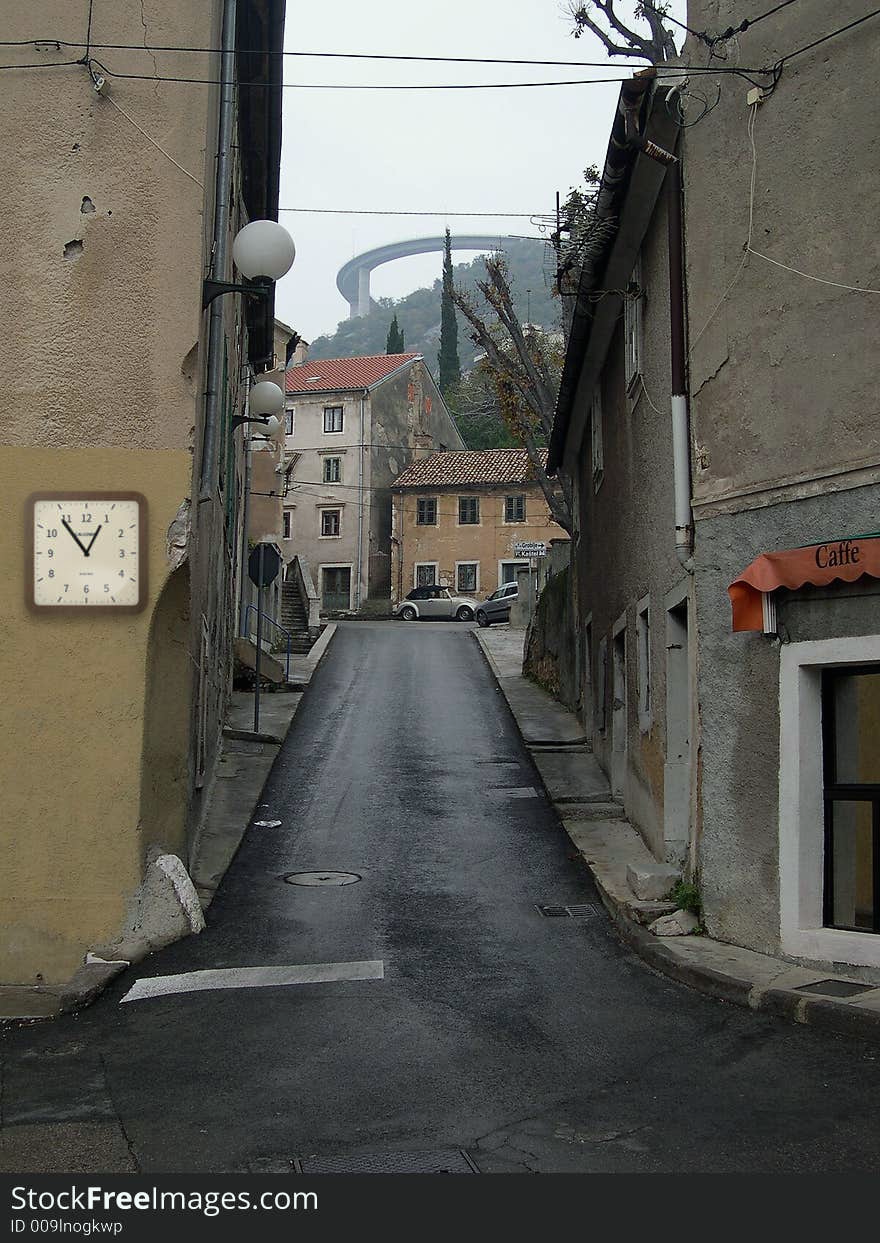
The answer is 12:54
